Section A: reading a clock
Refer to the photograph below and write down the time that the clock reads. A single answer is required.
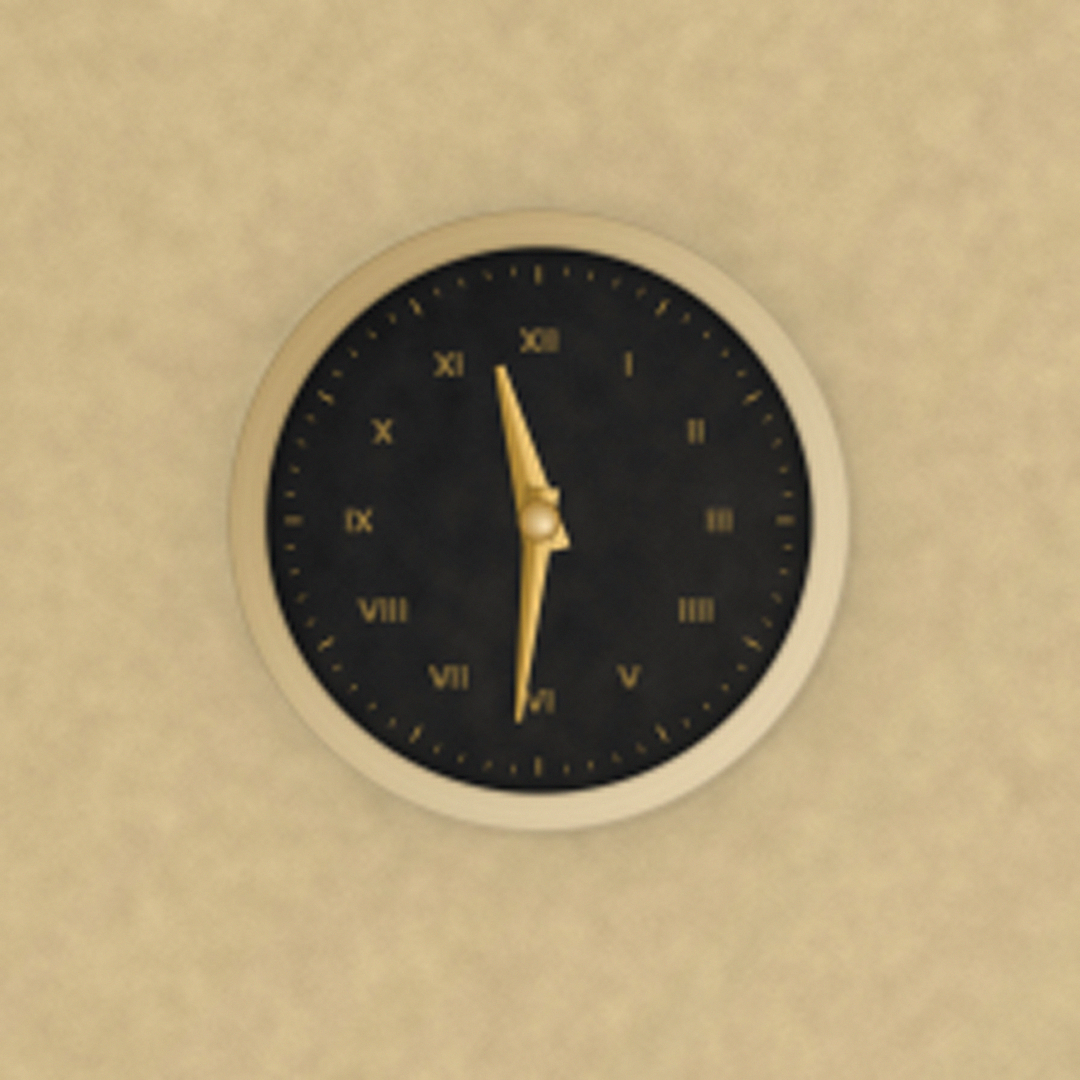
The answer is 11:31
